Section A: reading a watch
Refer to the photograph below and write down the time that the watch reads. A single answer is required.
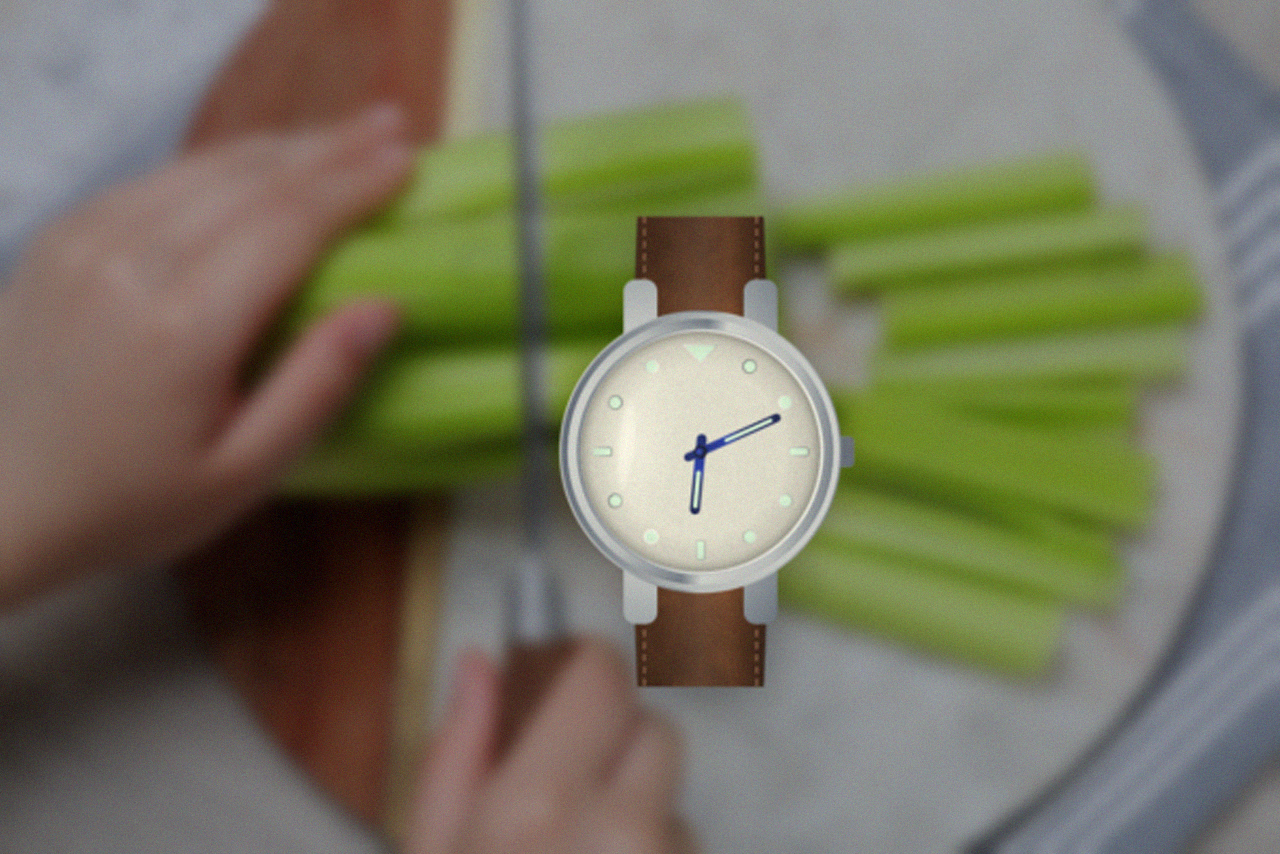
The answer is 6:11
